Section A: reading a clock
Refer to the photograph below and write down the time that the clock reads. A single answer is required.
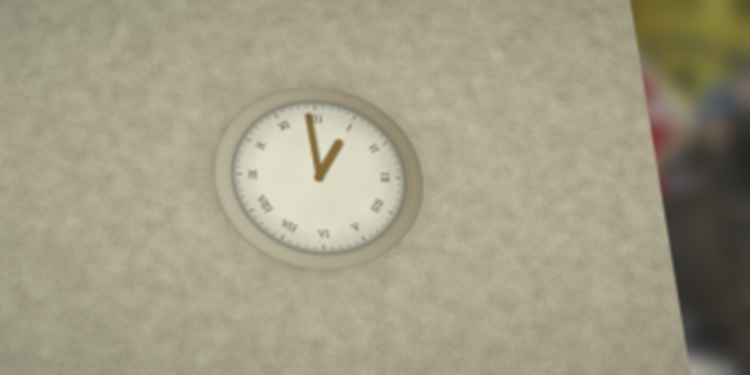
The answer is 12:59
